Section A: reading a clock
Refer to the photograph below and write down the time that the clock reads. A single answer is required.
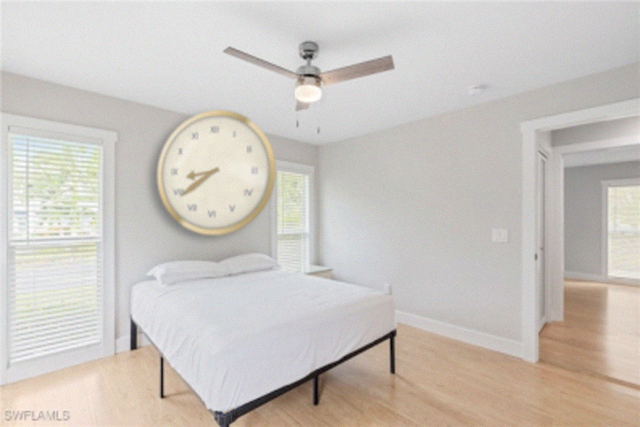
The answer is 8:39
